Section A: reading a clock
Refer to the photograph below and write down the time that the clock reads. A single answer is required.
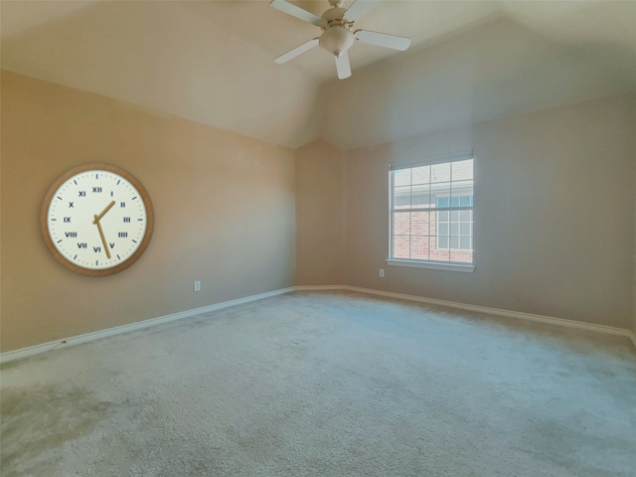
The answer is 1:27
